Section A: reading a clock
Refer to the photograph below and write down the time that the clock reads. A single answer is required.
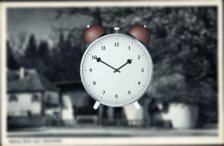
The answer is 1:50
